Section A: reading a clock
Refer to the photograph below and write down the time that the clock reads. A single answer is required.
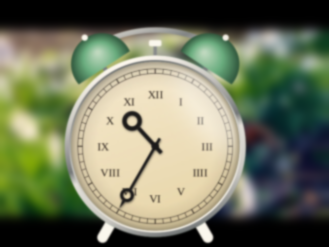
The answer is 10:35
